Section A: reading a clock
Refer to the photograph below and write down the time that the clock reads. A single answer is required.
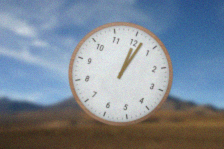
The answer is 12:02
